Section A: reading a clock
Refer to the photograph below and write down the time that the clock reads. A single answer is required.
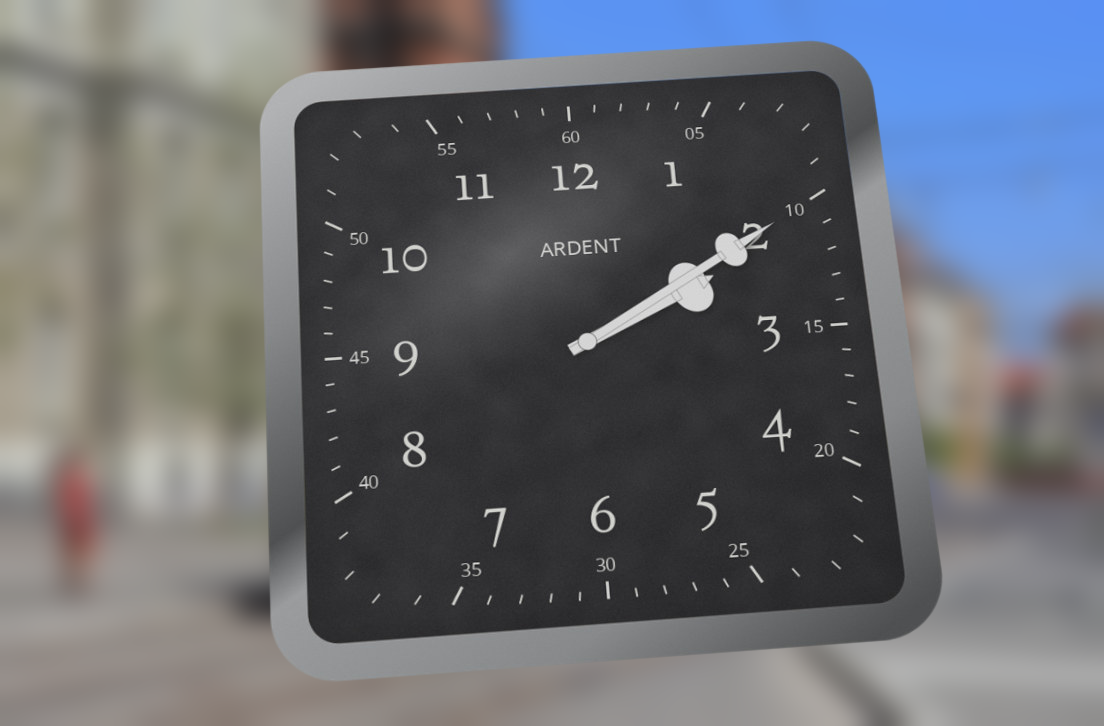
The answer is 2:10
